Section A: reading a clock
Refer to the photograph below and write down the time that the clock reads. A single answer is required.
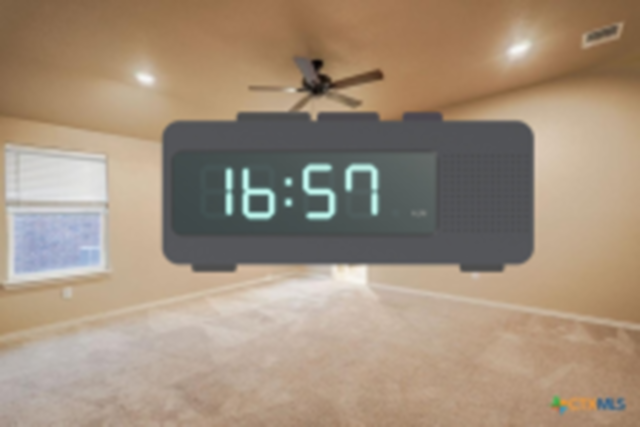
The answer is 16:57
